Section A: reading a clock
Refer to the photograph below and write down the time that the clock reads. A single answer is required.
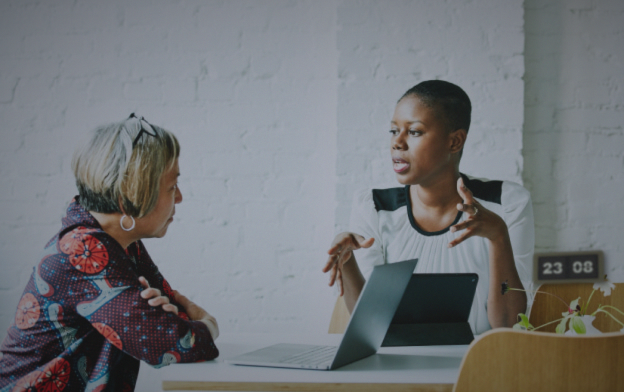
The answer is 23:08
